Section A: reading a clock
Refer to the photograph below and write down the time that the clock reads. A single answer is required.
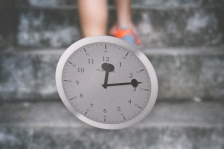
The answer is 12:13
